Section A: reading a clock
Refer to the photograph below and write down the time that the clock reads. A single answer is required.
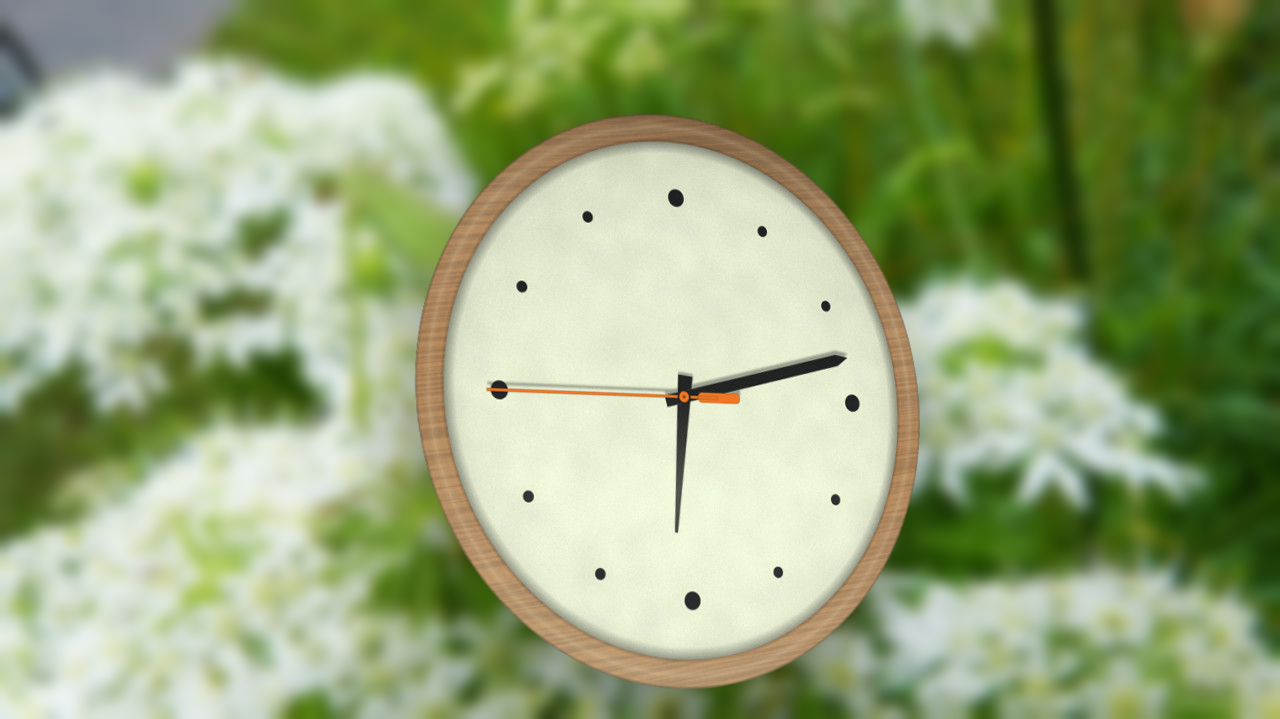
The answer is 6:12:45
